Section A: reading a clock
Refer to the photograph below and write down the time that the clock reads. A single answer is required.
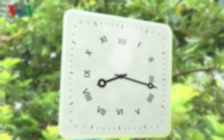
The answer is 8:17
